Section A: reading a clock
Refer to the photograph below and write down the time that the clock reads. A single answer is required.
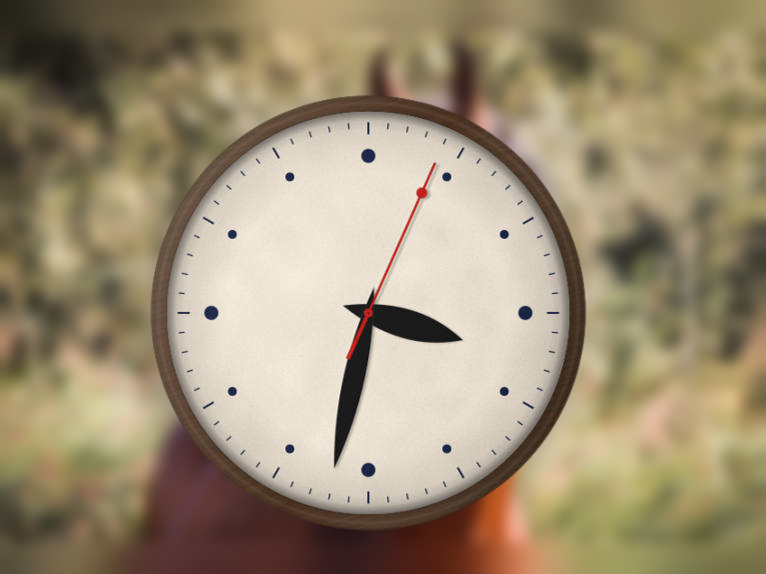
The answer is 3:32:04
